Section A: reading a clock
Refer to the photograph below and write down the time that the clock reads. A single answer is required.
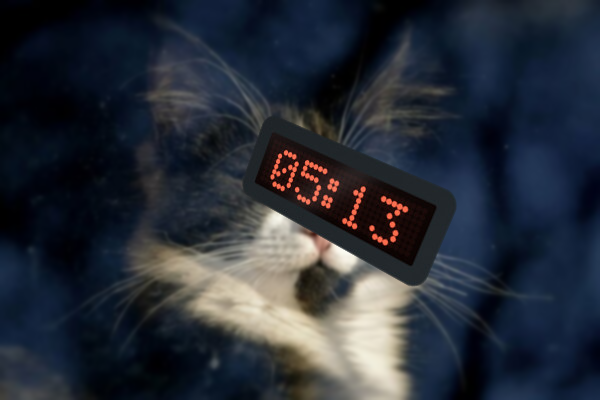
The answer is 5:13
